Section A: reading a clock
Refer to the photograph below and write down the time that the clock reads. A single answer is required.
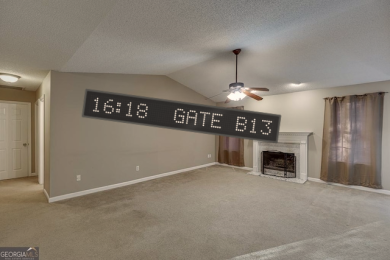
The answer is 16:18
